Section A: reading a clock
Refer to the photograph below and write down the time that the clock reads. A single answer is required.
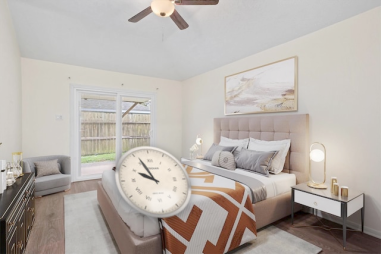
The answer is 9:56
